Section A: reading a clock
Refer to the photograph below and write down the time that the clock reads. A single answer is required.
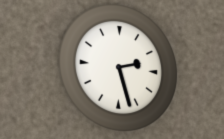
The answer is 2:27
